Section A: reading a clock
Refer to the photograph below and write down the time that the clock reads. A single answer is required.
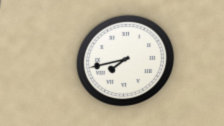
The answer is 7:43
